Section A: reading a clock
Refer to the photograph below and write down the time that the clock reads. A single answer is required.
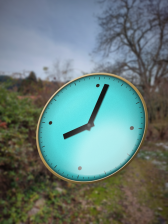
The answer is 8:02
